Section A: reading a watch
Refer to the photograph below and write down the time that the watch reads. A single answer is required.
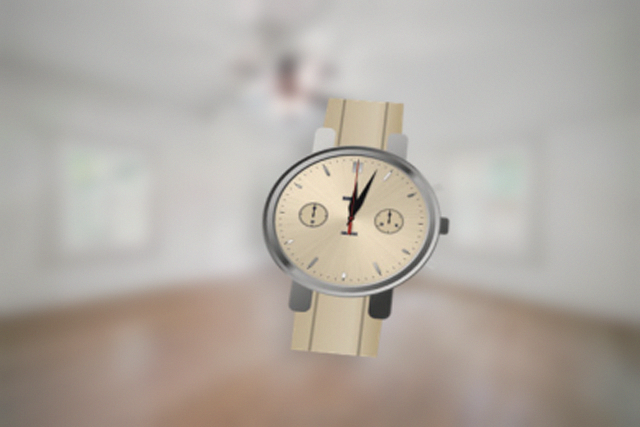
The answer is 12:03
